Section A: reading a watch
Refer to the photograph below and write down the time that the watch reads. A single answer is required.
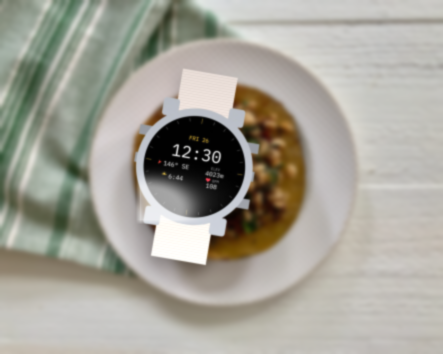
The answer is 12:30
